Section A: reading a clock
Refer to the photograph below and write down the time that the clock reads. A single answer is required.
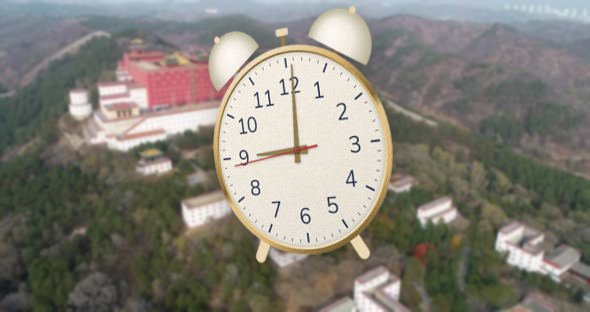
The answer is 9:00:44
